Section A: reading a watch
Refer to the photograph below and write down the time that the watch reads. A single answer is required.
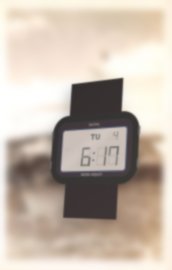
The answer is 6:17
